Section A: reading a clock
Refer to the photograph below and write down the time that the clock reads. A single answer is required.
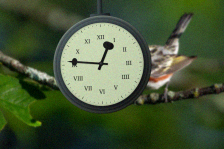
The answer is 12:46
